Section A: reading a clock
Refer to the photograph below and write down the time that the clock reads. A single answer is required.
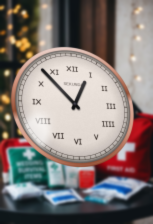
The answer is 12:53
